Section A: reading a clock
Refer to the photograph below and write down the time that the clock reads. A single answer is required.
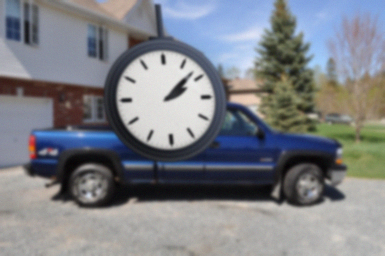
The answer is 2:08
